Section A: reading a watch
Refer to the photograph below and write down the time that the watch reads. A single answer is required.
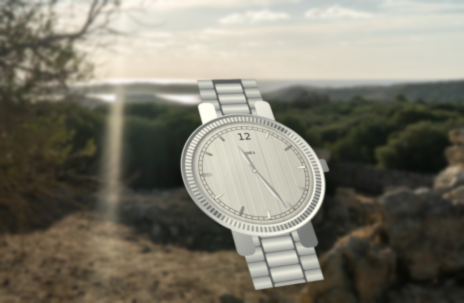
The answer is 11:26
